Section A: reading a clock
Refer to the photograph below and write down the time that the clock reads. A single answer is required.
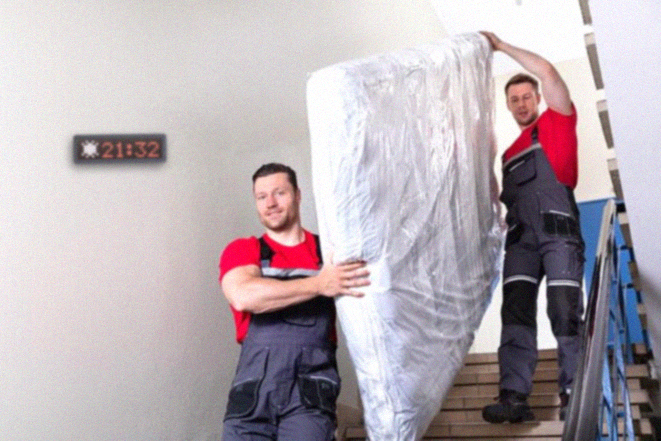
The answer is 21:32
